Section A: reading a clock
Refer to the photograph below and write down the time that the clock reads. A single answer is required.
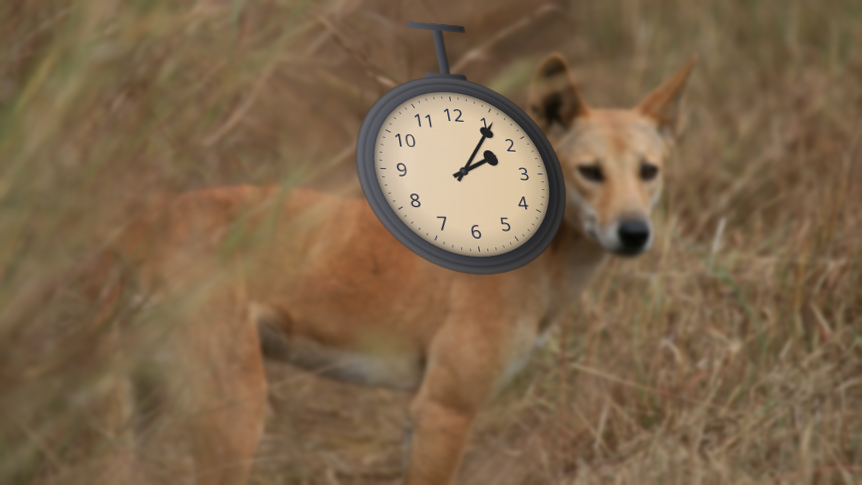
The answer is 2:06
